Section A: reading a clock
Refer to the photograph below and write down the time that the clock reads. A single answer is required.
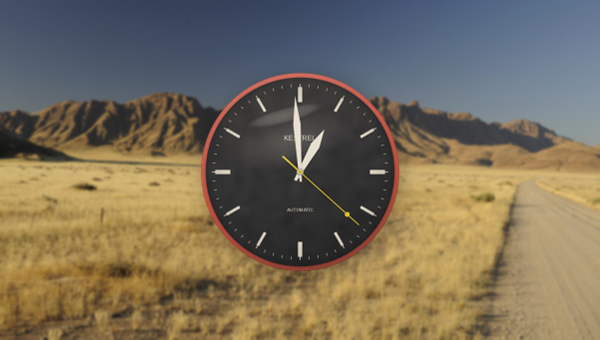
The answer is 12:59:22
